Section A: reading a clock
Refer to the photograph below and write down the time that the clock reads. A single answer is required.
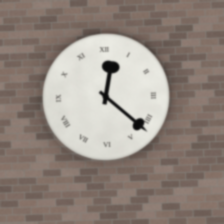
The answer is 12:22
